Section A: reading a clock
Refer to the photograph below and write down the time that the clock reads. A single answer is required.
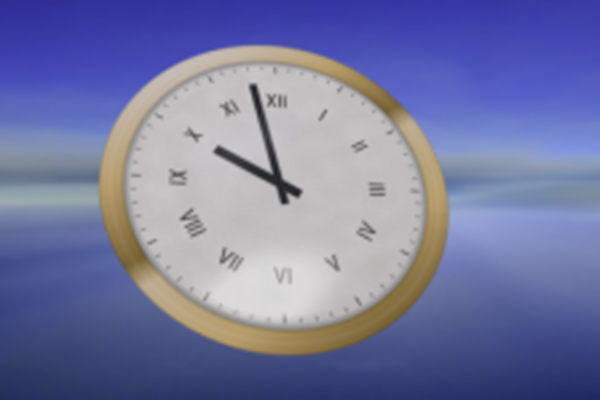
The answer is 9:58
